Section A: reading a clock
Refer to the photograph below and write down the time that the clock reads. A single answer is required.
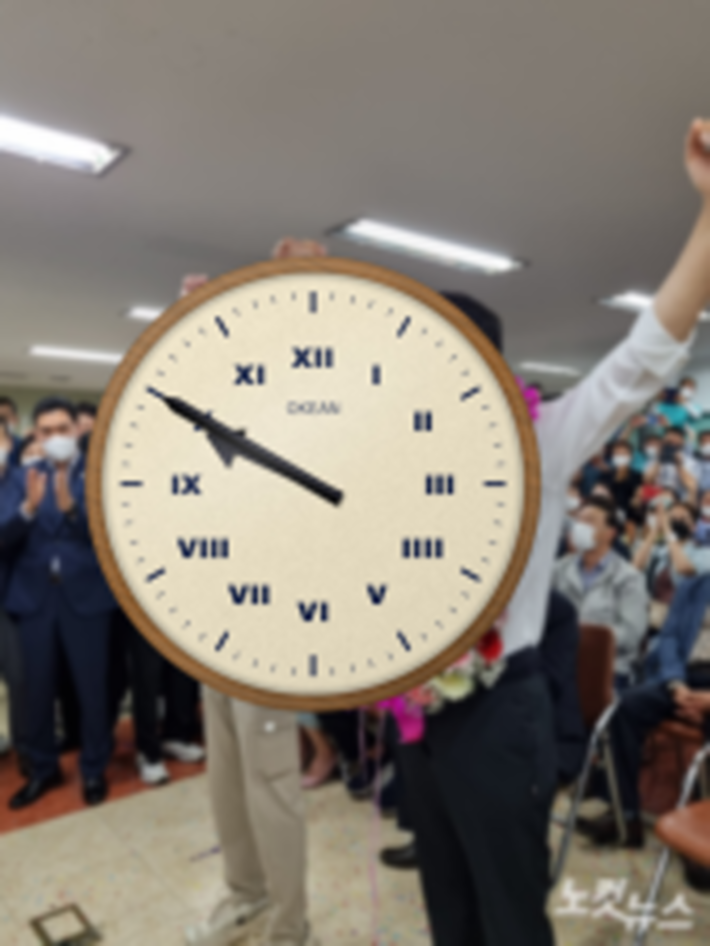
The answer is 9:50
